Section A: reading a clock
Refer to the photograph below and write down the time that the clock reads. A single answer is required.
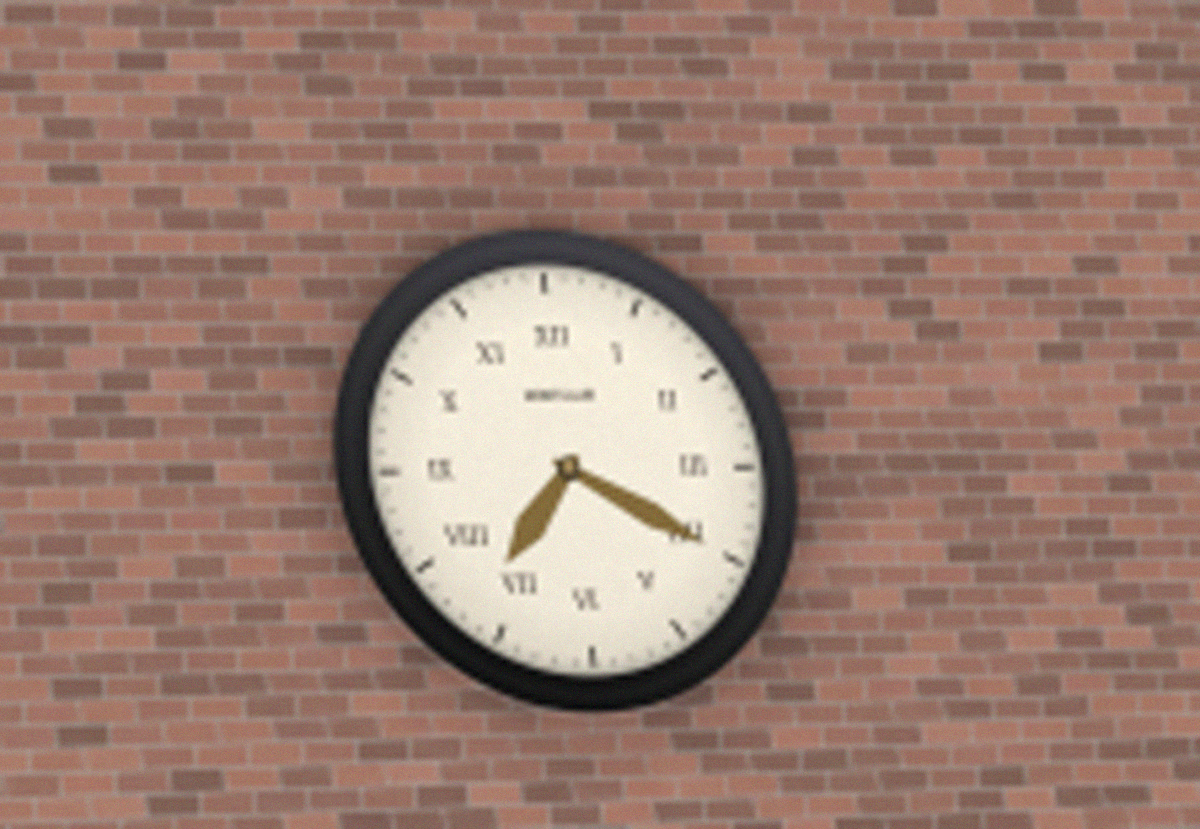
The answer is 7:20
